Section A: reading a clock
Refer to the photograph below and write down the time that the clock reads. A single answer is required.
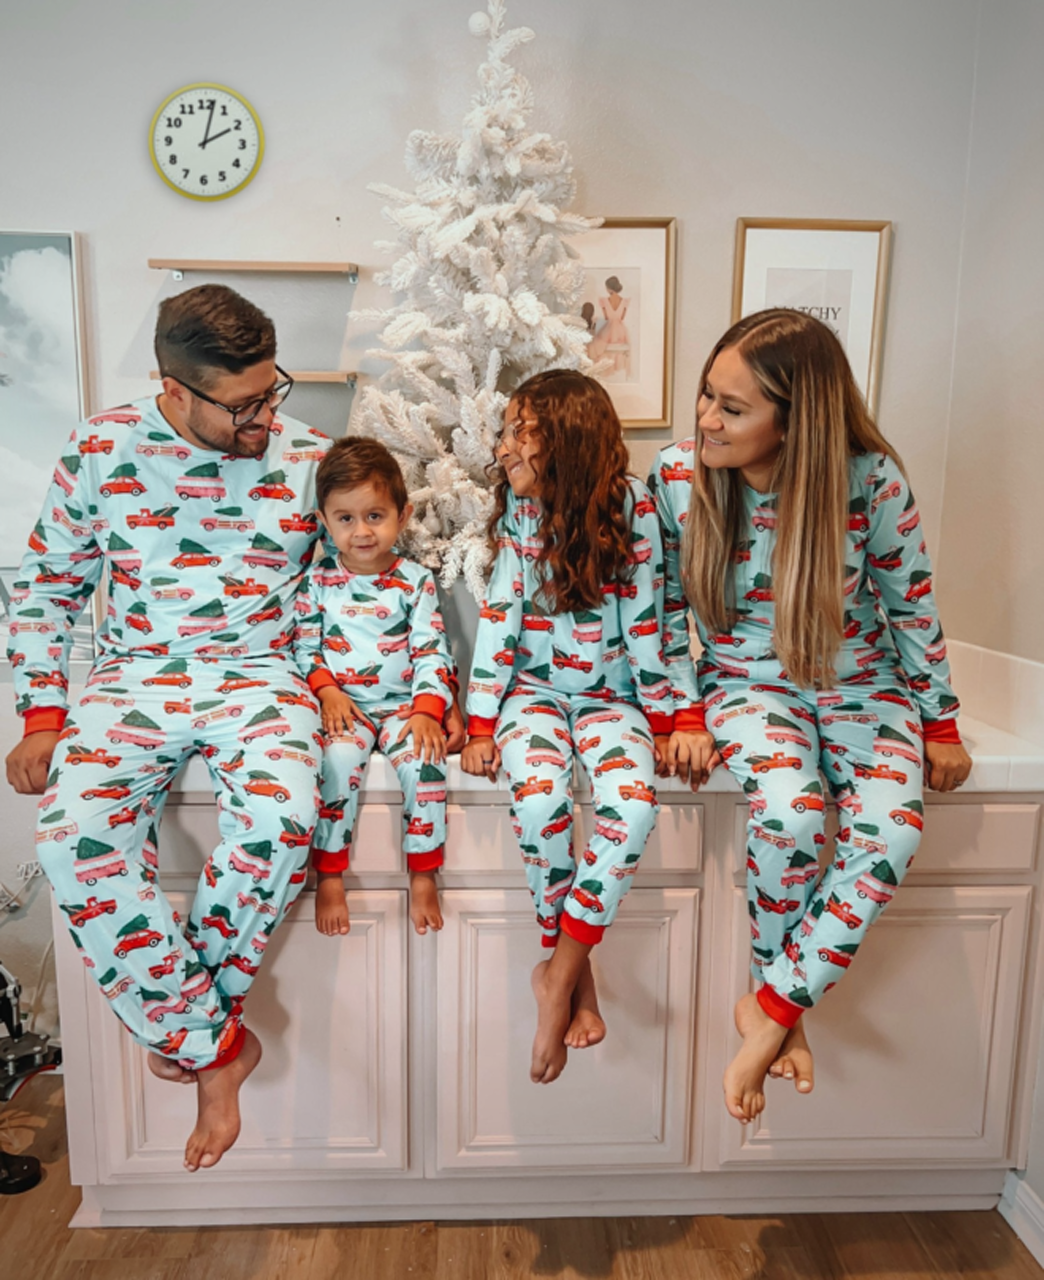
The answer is 2:02
